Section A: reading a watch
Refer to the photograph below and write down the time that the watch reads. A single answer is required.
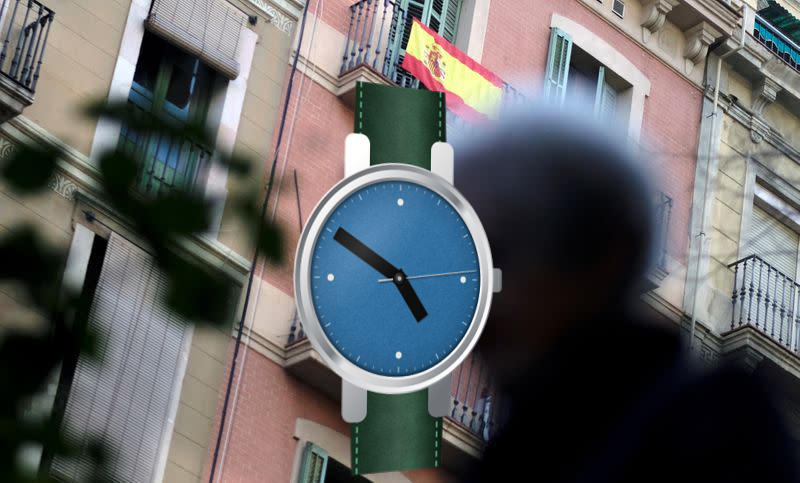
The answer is 4:50:14
